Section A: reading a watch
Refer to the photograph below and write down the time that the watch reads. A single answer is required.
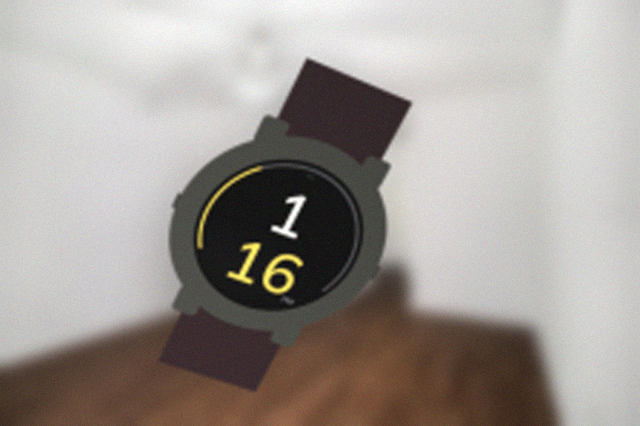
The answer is 1:16
